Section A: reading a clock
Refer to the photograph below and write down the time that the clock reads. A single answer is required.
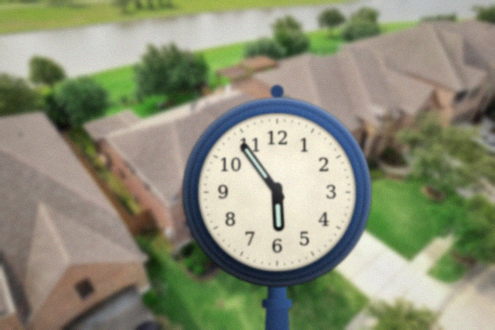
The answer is 5:54
